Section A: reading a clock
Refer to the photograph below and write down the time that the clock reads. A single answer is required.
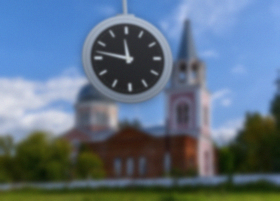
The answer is 11:47
